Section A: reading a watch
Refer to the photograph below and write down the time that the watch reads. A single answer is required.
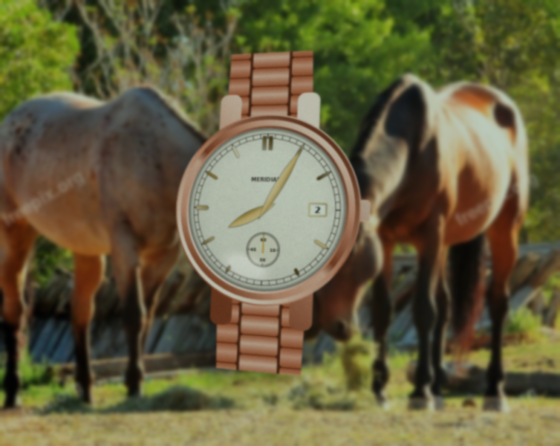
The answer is 8:05
